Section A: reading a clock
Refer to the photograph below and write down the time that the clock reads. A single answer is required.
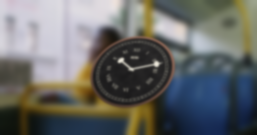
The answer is 10:12
